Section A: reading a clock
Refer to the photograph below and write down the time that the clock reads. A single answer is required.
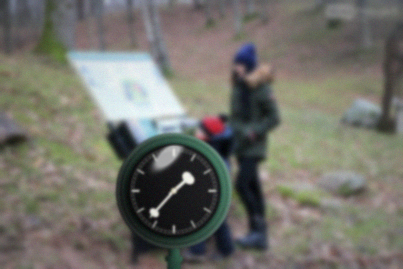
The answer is 1:37
